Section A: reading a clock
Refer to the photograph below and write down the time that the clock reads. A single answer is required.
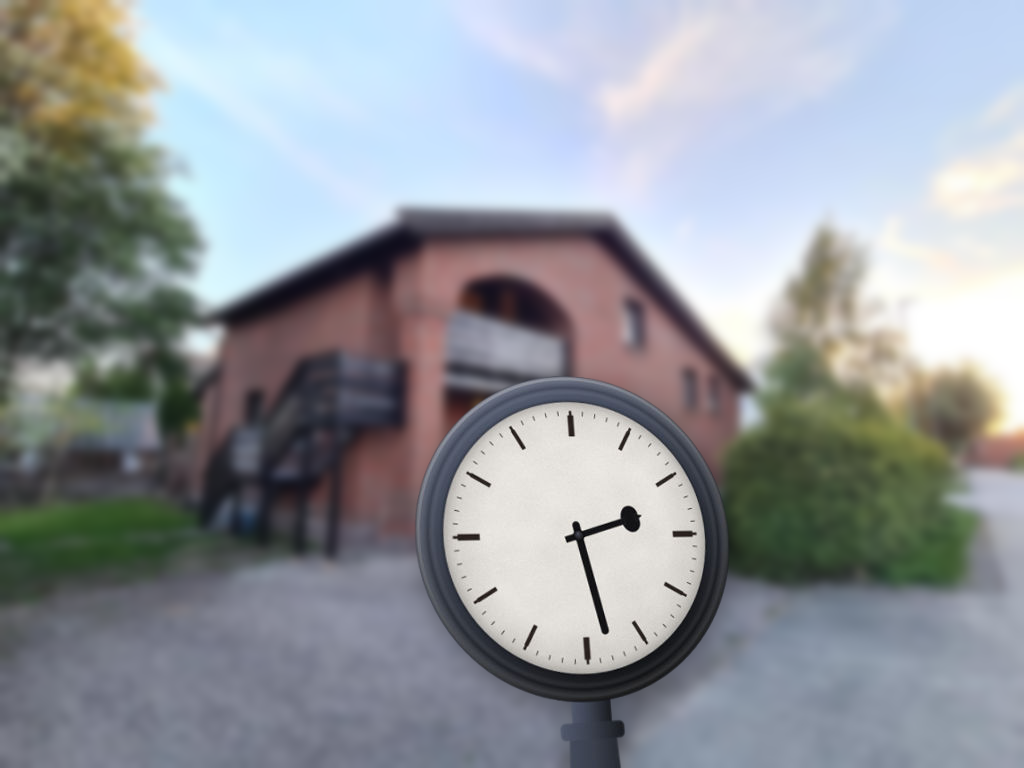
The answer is 2:28
